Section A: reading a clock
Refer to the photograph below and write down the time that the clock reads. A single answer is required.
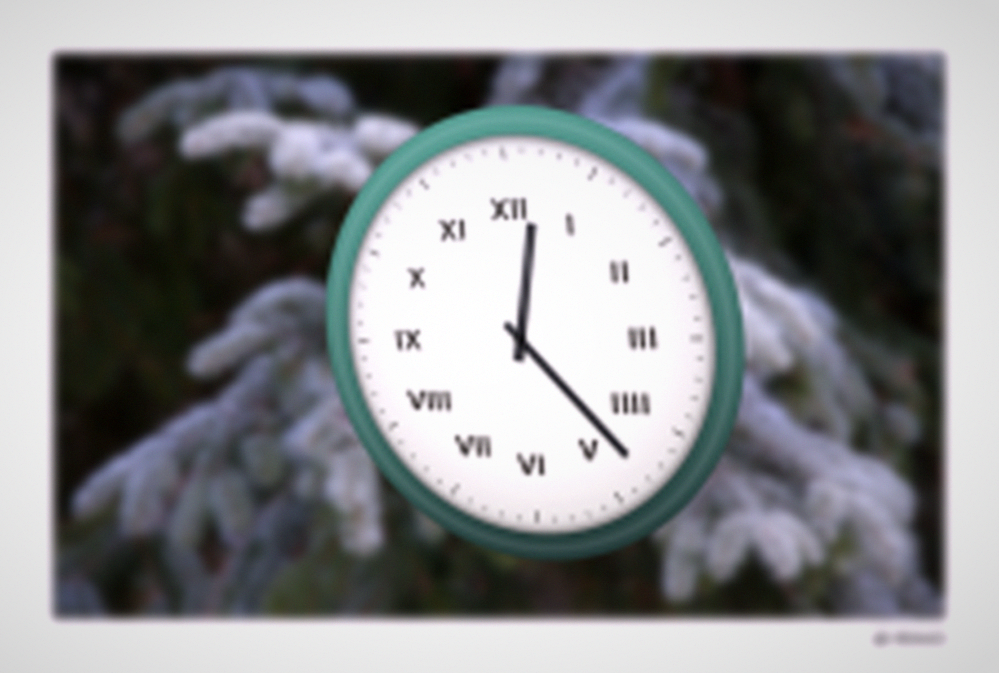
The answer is 12:23
